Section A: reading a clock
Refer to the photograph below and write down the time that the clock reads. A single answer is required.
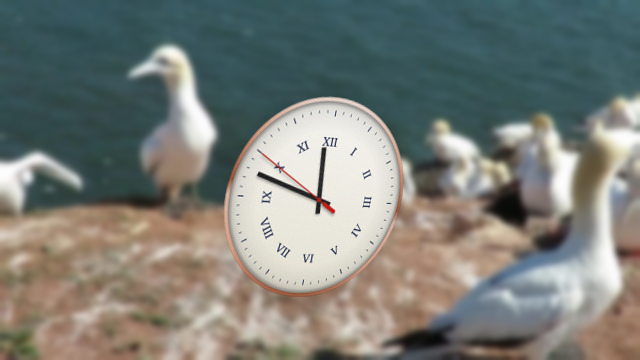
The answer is 11:47:50
